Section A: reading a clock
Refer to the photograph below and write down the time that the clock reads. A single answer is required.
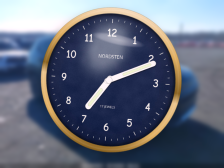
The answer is 7:11
